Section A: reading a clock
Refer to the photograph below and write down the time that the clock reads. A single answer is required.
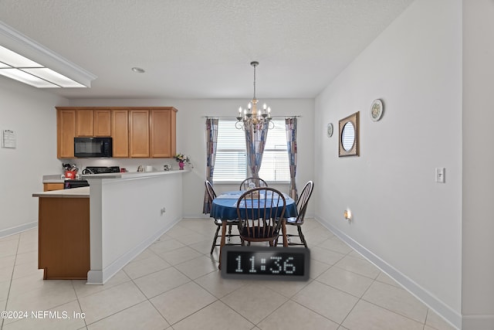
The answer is 11:36
